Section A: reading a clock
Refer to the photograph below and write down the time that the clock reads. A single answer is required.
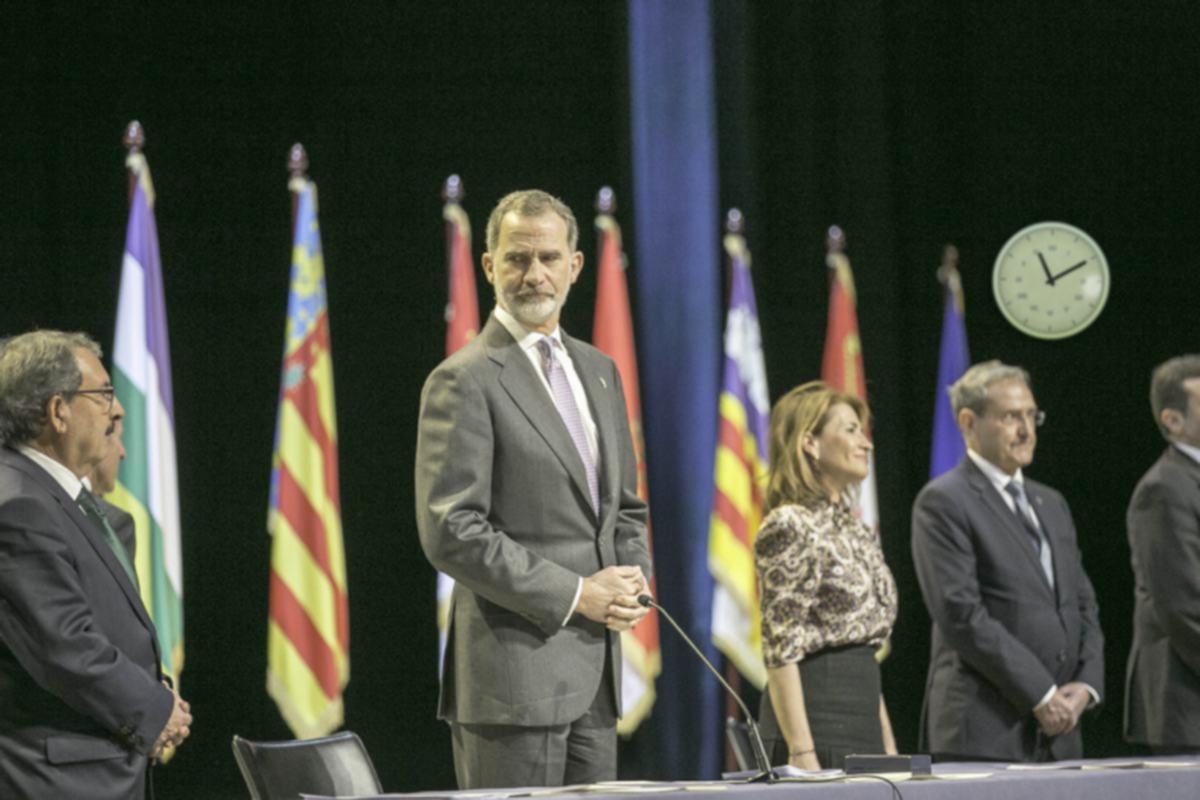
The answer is 11:10
